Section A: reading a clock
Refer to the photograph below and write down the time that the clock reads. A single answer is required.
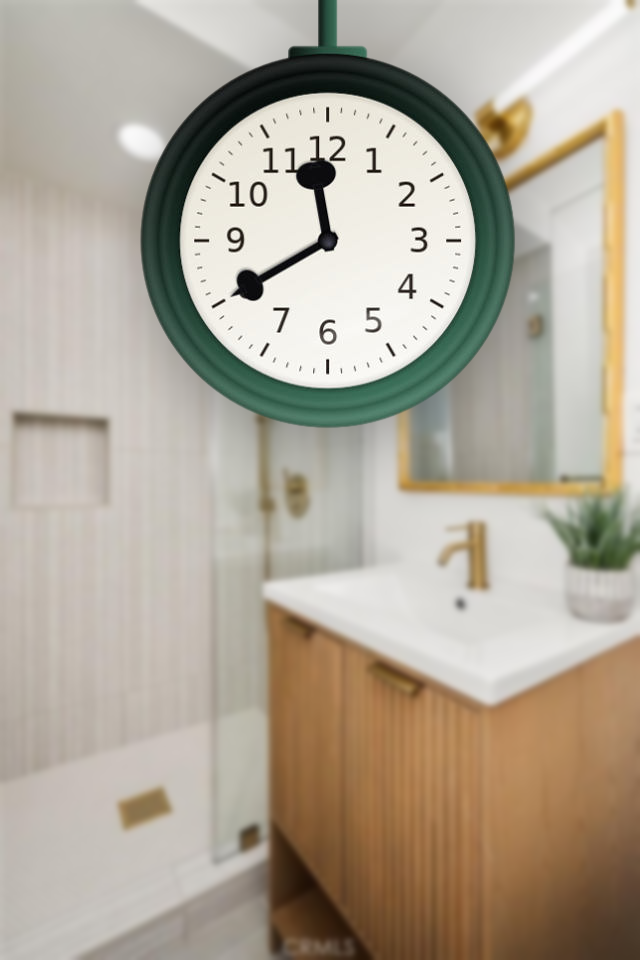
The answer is 11:40
